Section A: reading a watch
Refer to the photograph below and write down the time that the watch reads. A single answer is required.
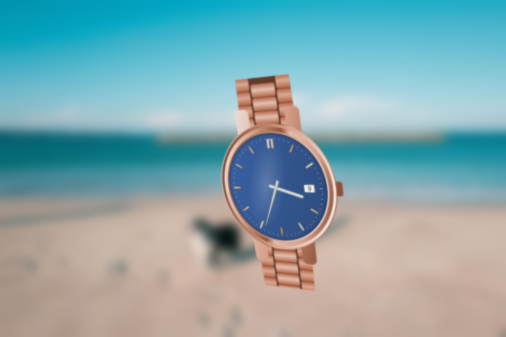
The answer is 3:34
